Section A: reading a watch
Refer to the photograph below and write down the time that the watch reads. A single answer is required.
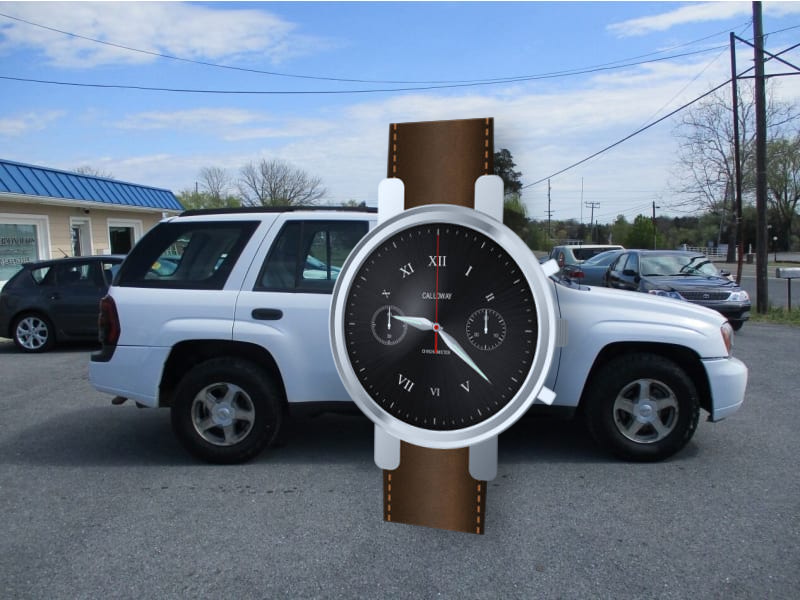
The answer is 9:22
